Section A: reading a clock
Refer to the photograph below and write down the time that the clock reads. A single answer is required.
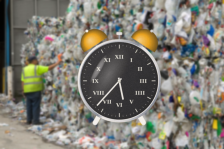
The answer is 5:37
